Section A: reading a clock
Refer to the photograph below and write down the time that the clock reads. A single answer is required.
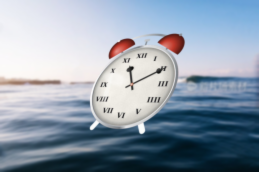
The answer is 11:10
